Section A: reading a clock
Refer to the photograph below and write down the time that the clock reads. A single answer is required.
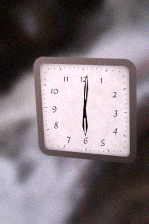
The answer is 6:01
